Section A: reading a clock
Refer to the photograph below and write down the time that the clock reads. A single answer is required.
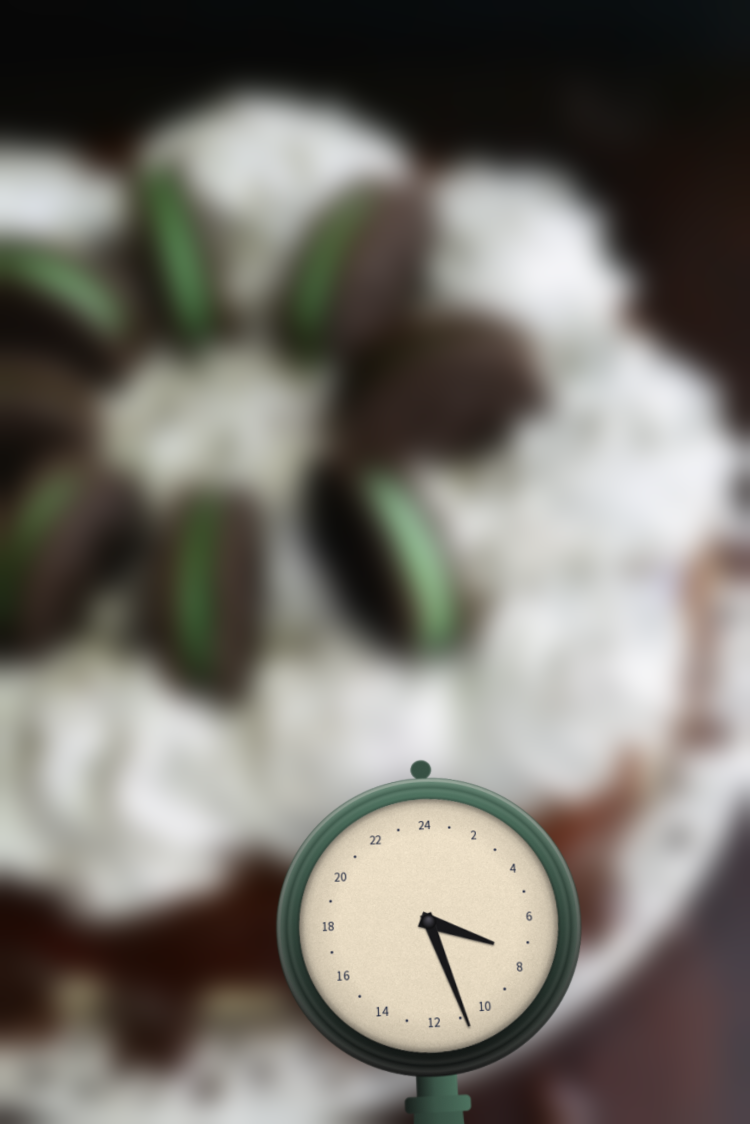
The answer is 7:27
